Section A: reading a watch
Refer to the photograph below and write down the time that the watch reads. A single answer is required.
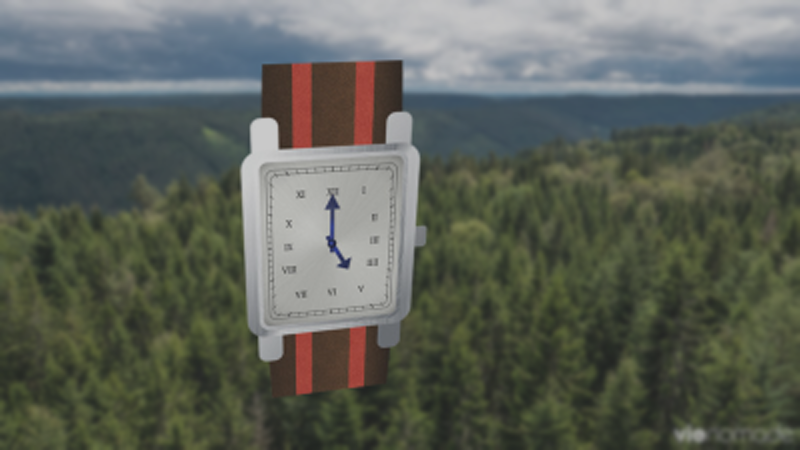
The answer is 5:00
